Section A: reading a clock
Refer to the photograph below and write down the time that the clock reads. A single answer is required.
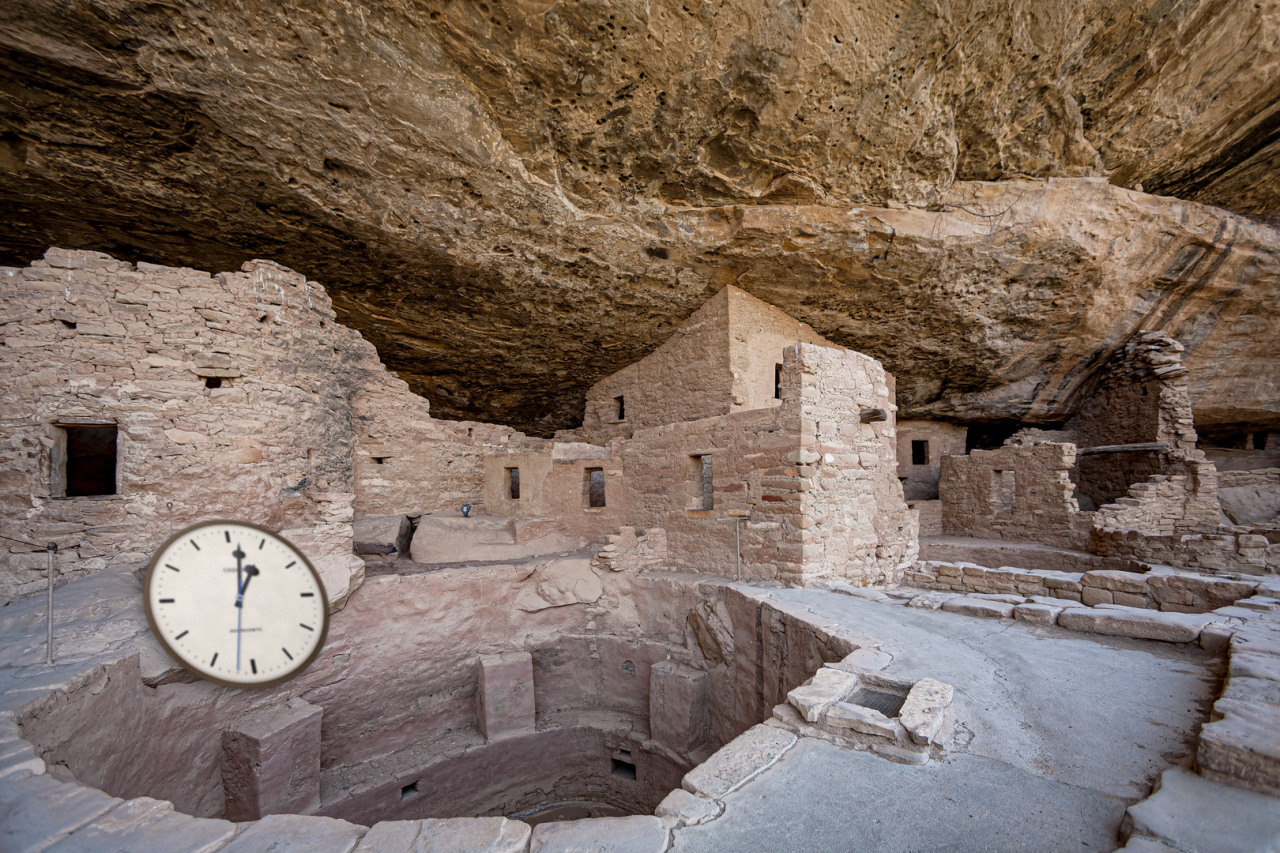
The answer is 1:01:32
